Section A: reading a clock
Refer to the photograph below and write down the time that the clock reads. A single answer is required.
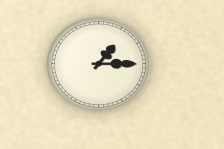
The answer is 1:15
